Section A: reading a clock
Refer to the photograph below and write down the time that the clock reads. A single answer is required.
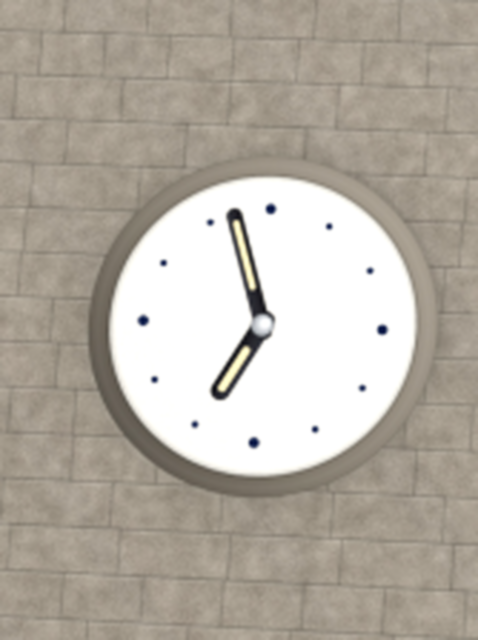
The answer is 6:57
